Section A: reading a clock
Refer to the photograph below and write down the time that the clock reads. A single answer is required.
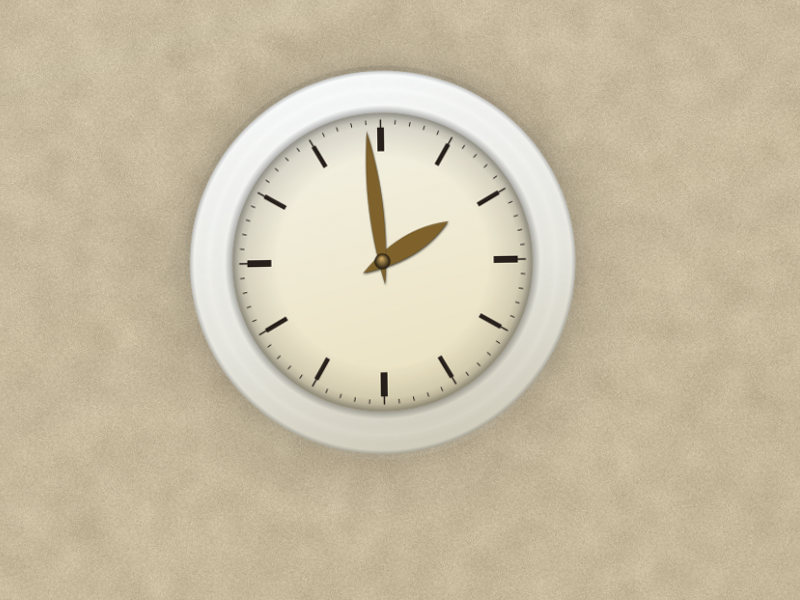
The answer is 1:59
